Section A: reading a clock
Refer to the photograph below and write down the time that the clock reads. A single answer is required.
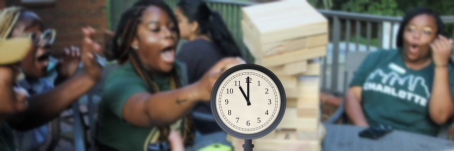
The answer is 11:00
